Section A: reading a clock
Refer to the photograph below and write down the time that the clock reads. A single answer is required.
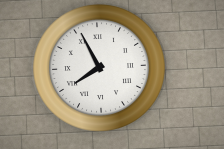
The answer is 7:56
